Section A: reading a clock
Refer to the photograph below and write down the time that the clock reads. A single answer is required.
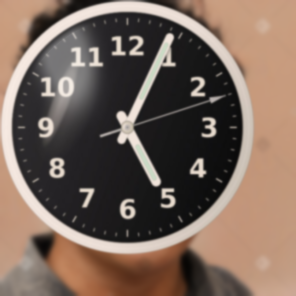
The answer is 5:04:12
